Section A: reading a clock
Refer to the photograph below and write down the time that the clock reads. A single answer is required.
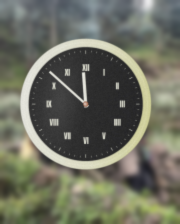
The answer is 11:52
